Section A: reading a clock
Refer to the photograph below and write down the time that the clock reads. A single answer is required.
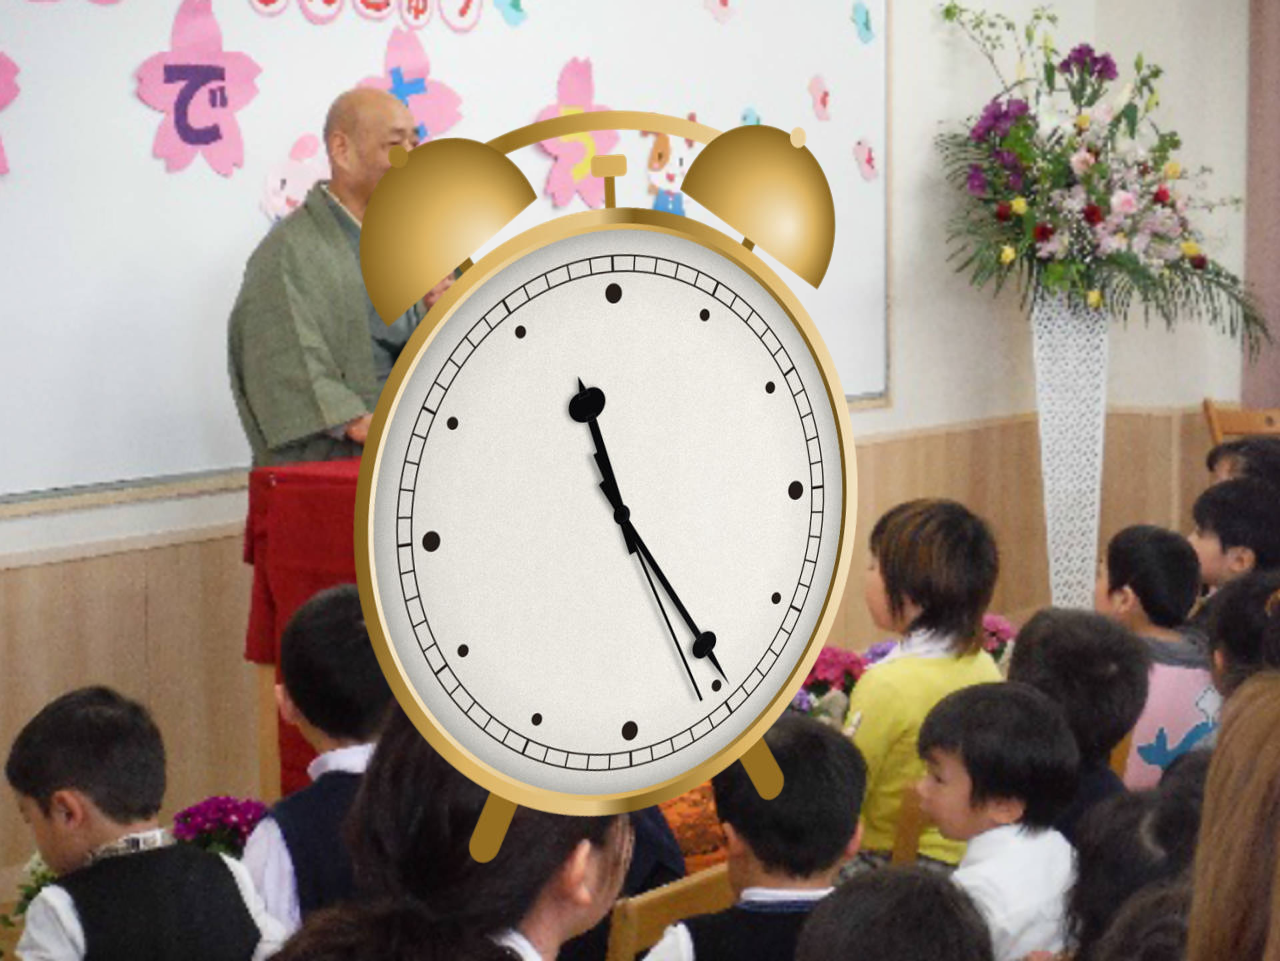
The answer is 11:24:26
